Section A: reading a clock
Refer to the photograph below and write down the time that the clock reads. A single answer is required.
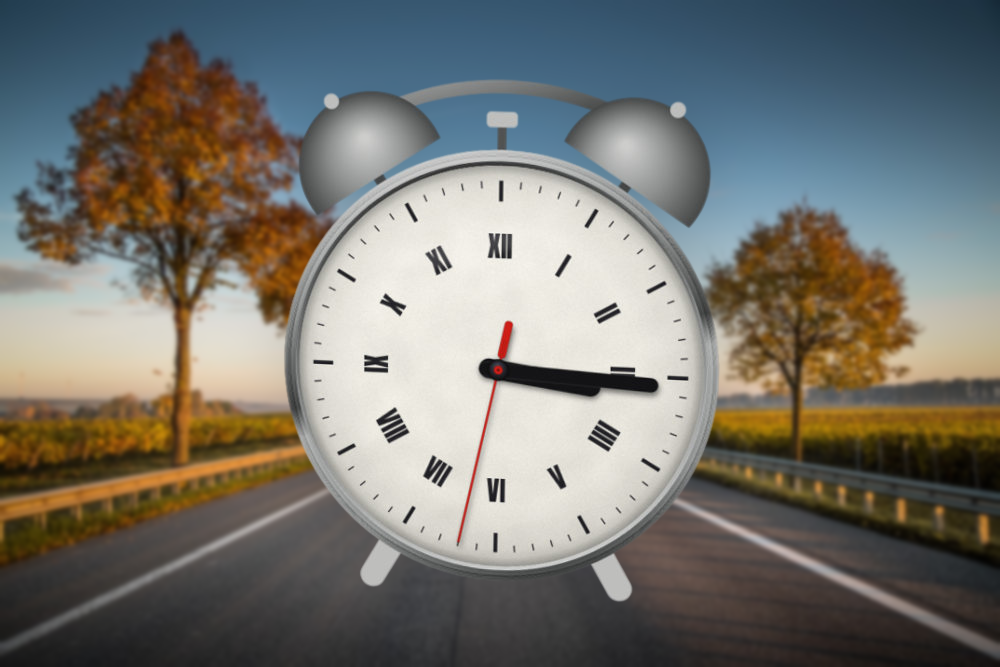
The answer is 3:15:32
